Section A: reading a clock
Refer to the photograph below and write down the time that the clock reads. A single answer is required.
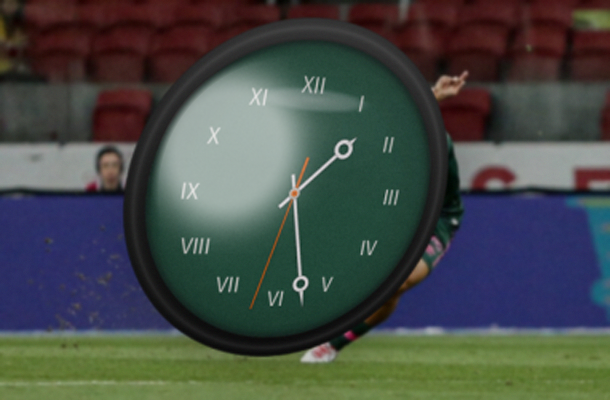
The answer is 1:27:32
